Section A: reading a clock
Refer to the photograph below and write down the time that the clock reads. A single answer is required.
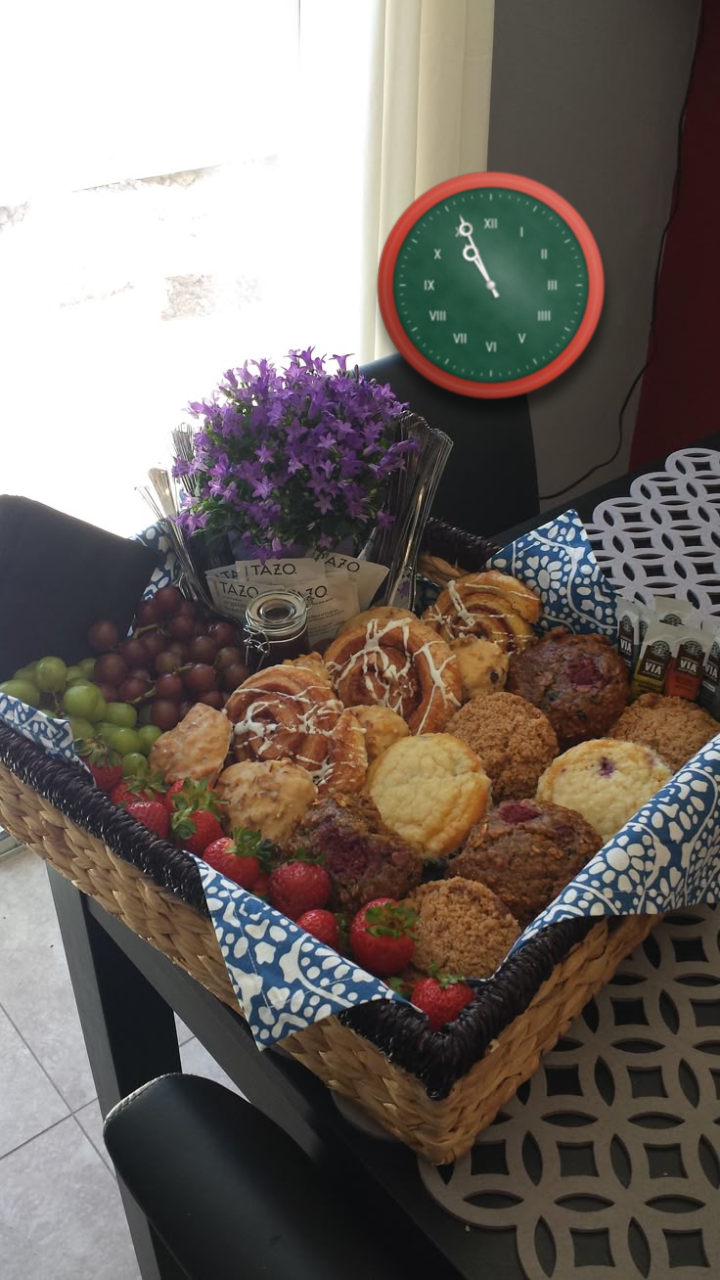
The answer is 10:56
